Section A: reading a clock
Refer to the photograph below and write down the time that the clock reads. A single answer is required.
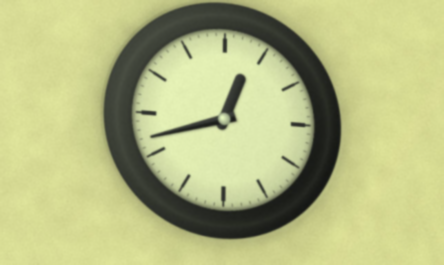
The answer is 12:42
